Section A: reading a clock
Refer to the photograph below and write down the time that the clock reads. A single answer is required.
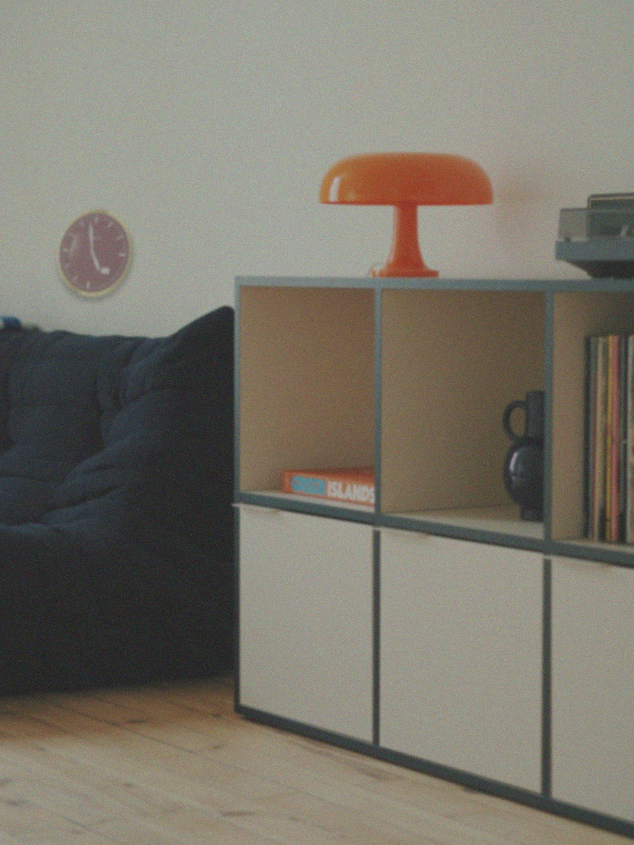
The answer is 4:58
